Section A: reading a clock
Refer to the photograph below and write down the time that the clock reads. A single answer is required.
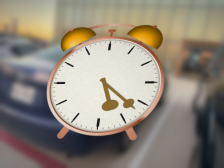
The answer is 5:22
